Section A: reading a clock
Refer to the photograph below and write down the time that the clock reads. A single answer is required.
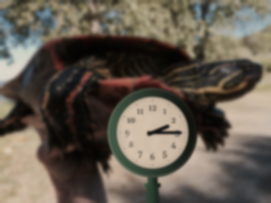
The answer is 2:15
